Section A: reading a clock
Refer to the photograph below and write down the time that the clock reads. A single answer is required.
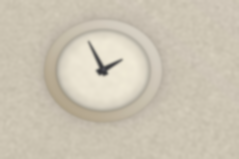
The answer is 1:56
